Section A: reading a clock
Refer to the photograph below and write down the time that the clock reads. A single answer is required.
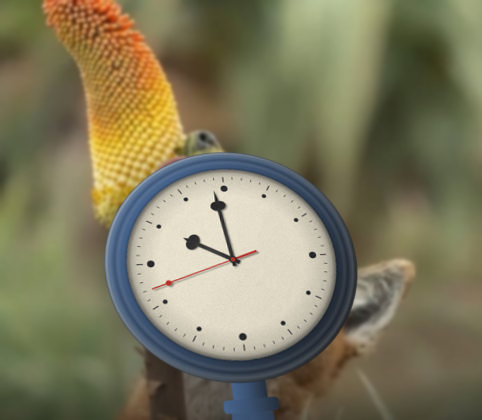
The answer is 9:58:42
